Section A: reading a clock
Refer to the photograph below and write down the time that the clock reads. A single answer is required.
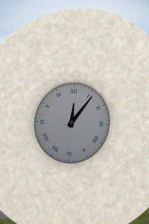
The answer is 12:06
